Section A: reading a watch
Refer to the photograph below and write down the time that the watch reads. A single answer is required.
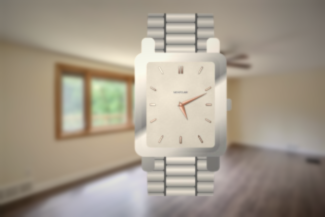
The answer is 5:11
